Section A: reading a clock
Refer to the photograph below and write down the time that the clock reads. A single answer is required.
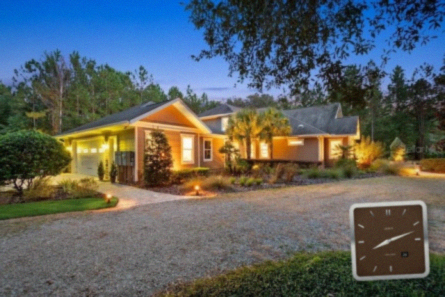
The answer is 8:12
